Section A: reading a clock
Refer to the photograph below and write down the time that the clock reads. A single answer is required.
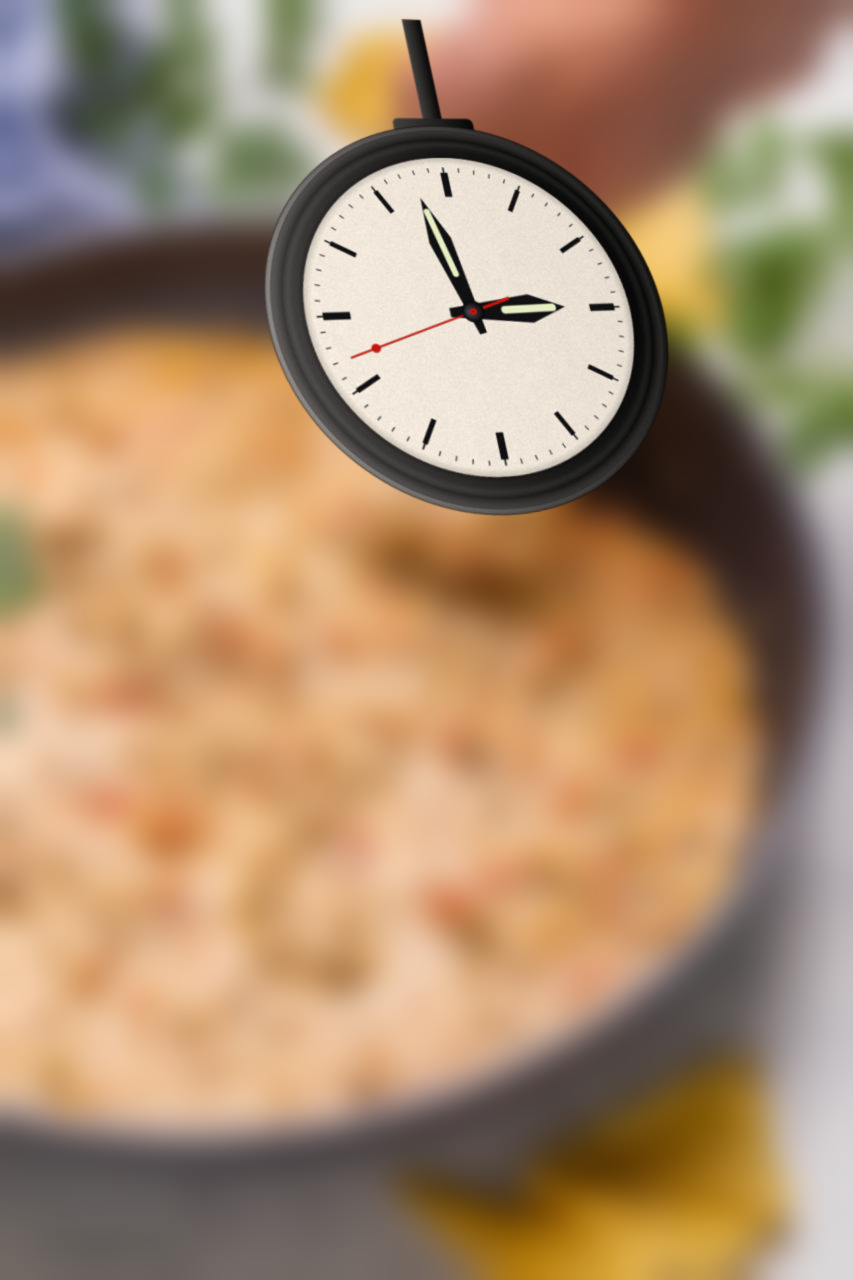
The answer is 2:57:42
